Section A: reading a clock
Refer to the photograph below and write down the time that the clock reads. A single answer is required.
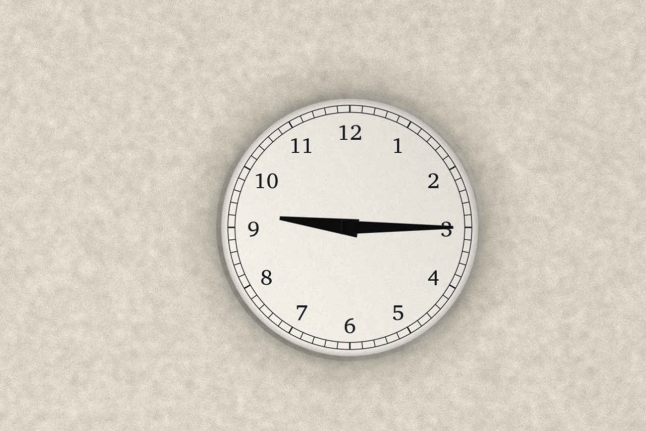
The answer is 9:15
